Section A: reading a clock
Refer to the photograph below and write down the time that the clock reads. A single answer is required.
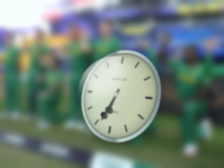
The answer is 6:34
